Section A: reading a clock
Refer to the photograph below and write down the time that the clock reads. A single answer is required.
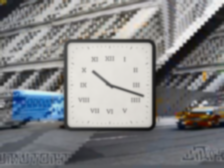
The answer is 10:18
